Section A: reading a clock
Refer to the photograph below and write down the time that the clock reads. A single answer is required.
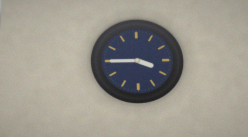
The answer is 3:45
